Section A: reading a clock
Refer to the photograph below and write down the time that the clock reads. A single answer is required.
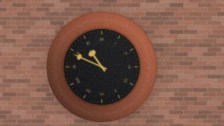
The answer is 10:49
